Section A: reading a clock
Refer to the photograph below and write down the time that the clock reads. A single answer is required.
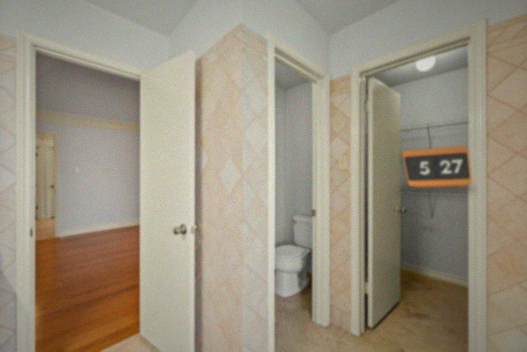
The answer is 5:27
